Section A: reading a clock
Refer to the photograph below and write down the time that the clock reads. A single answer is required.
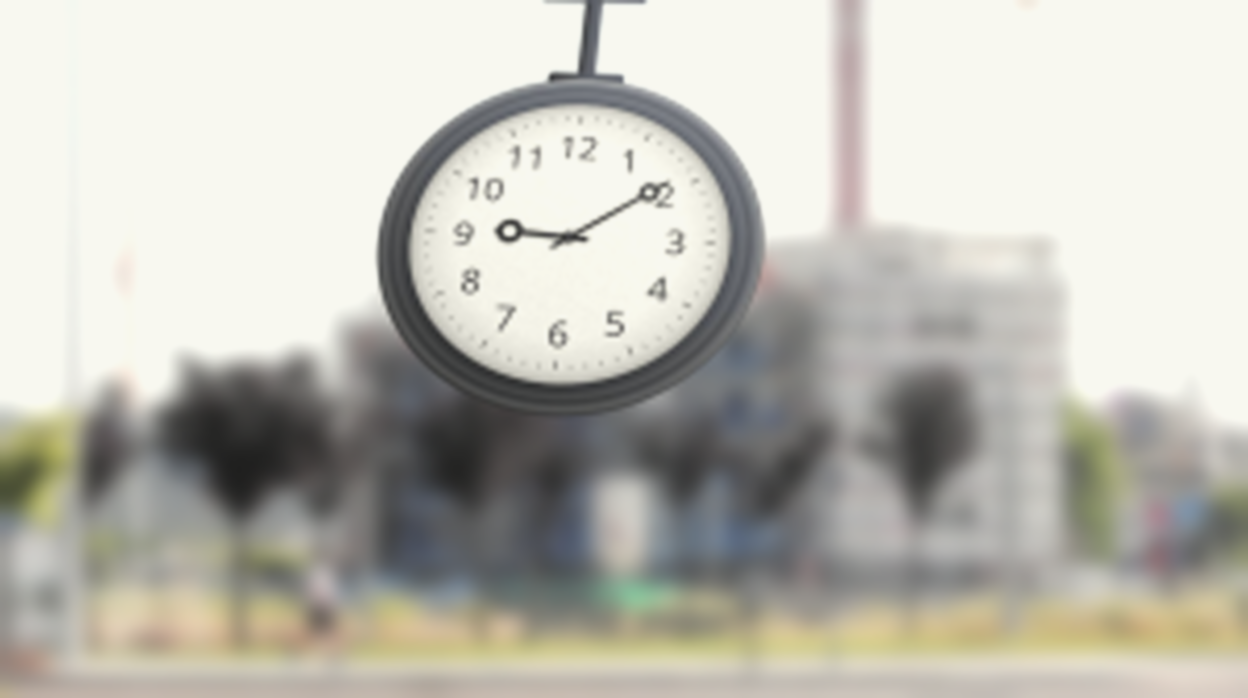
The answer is 9:09
